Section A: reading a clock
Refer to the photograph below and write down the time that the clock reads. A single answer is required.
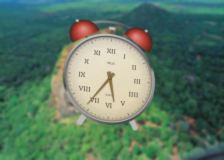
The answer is 5:36
